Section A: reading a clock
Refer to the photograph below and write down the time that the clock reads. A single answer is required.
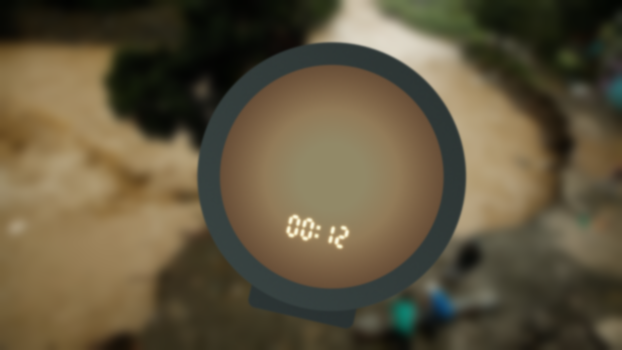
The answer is 0:12
